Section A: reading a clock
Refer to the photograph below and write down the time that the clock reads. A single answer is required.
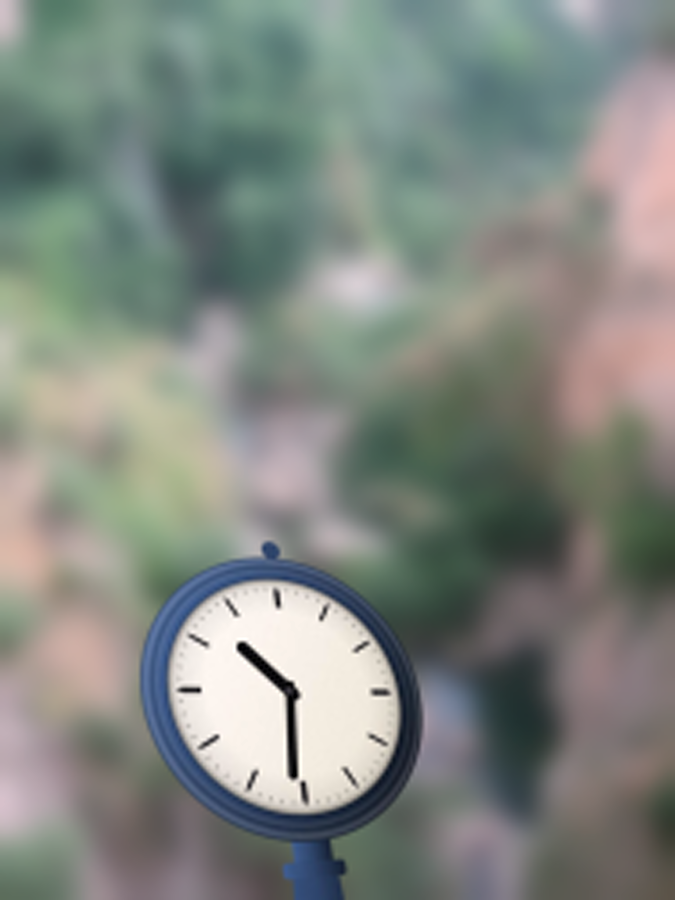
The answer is 10:31
